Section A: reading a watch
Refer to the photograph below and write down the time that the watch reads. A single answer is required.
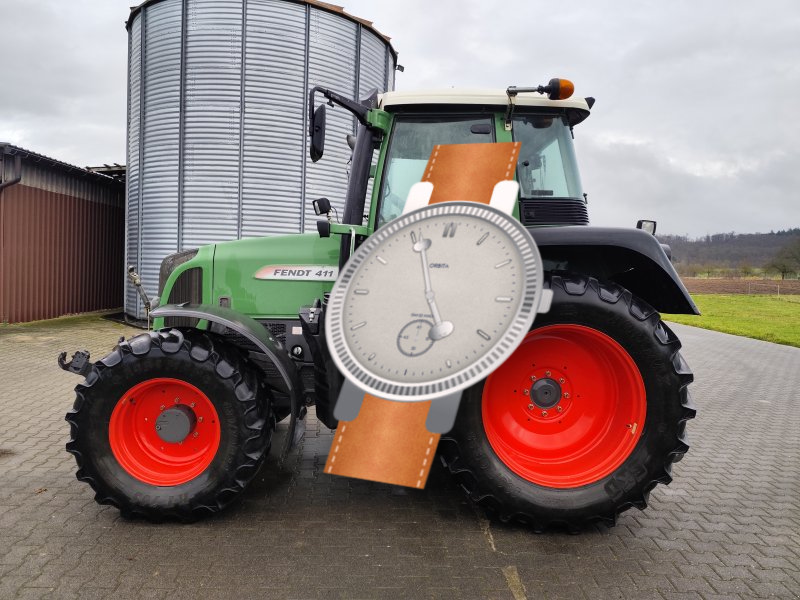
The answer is 4:56
